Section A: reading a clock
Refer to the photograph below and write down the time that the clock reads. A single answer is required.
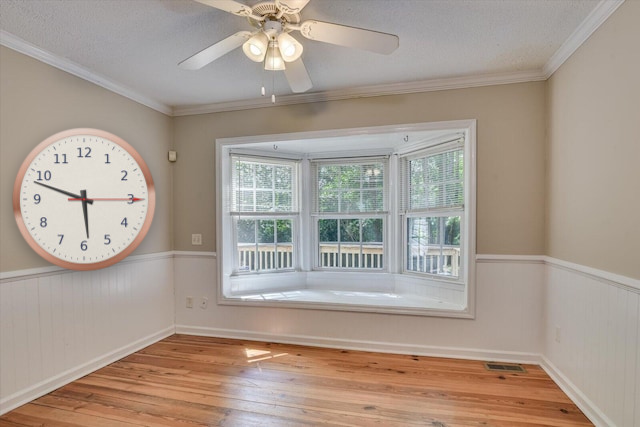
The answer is 5:48:15
